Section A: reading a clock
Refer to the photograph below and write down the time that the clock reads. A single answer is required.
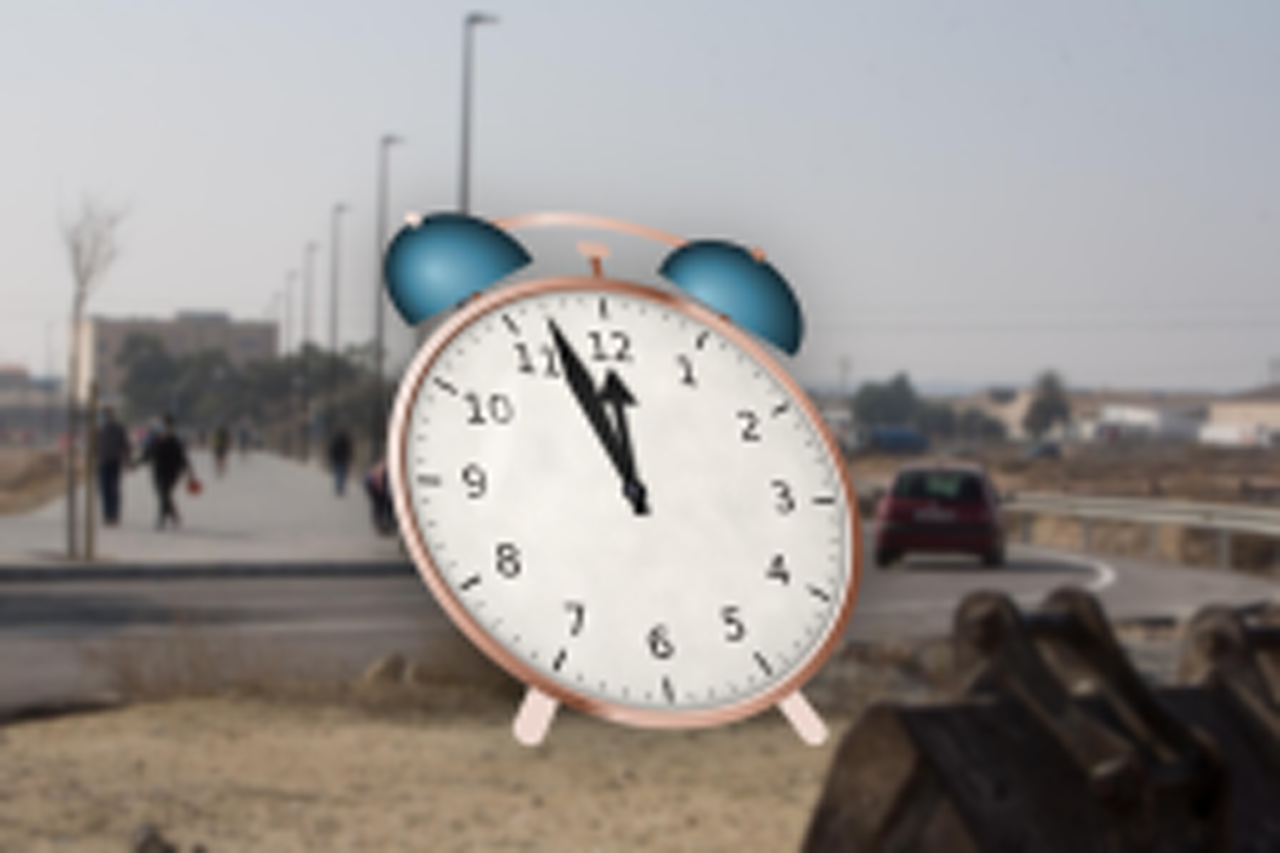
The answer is 11:57
